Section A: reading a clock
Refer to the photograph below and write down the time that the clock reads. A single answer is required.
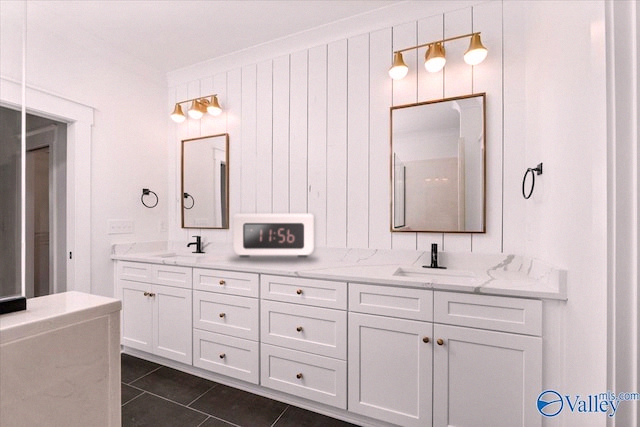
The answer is 11:56
